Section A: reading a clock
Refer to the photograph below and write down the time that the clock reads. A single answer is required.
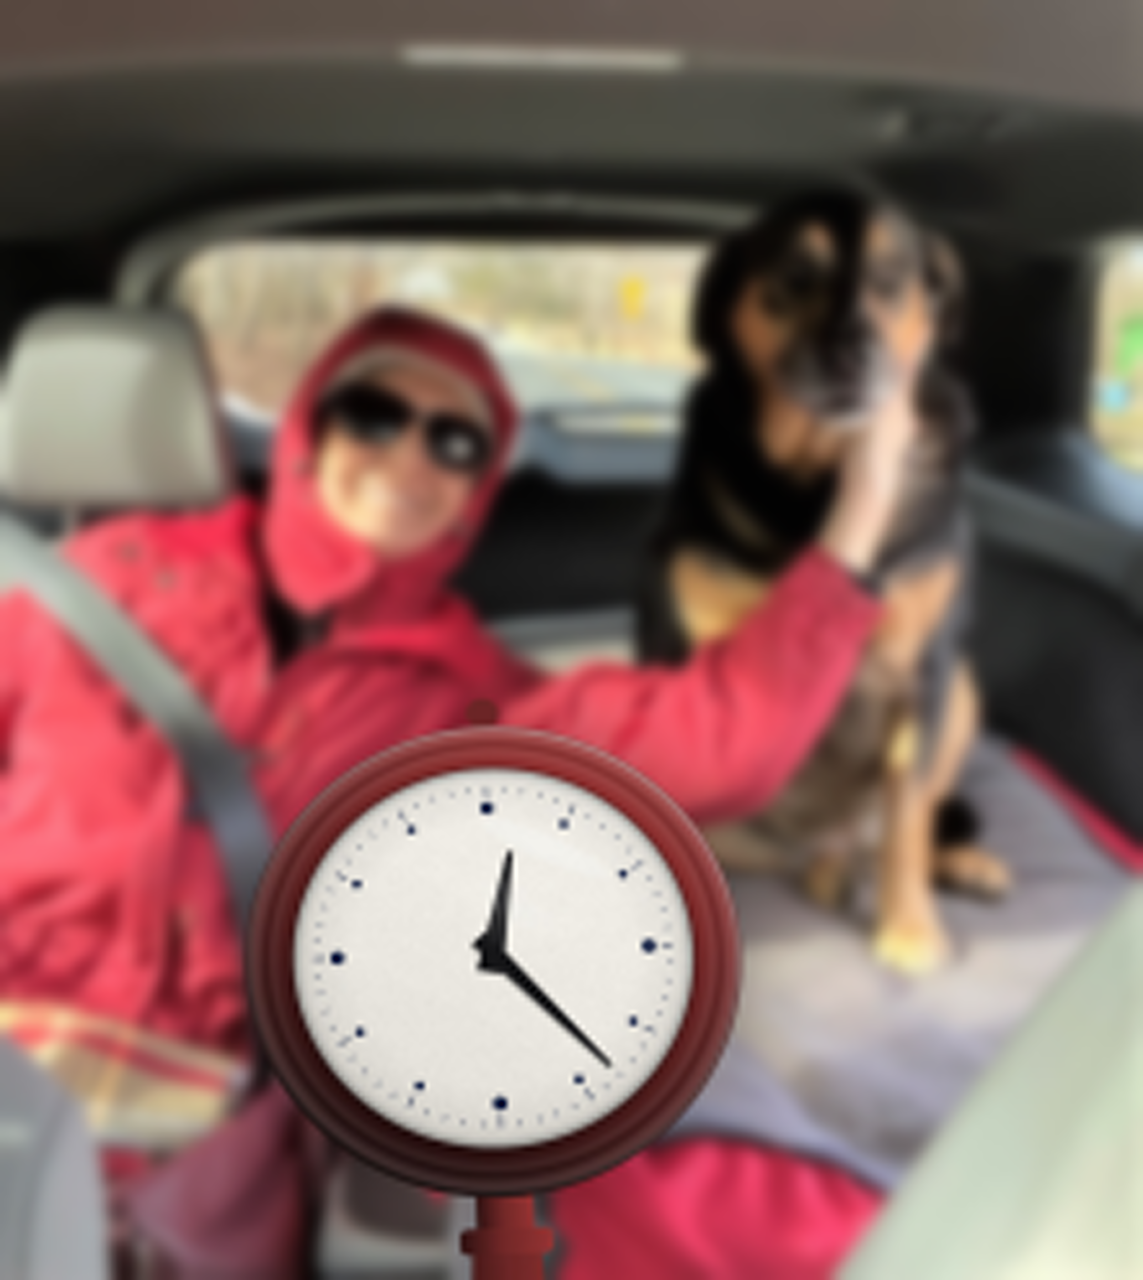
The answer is 12:23
